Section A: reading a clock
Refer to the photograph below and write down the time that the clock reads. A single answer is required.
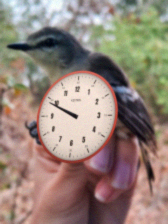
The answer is 9:49
